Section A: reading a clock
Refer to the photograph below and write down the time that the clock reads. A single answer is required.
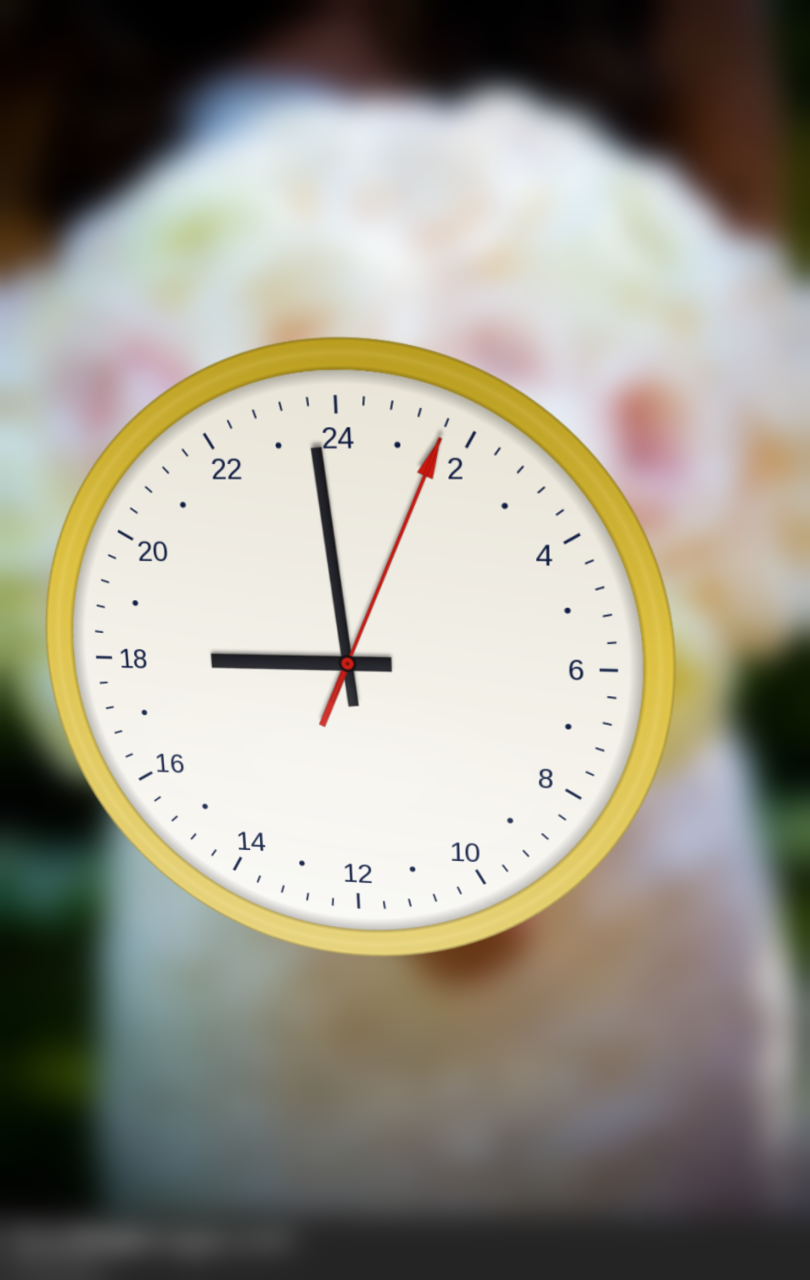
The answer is 17:59:04
